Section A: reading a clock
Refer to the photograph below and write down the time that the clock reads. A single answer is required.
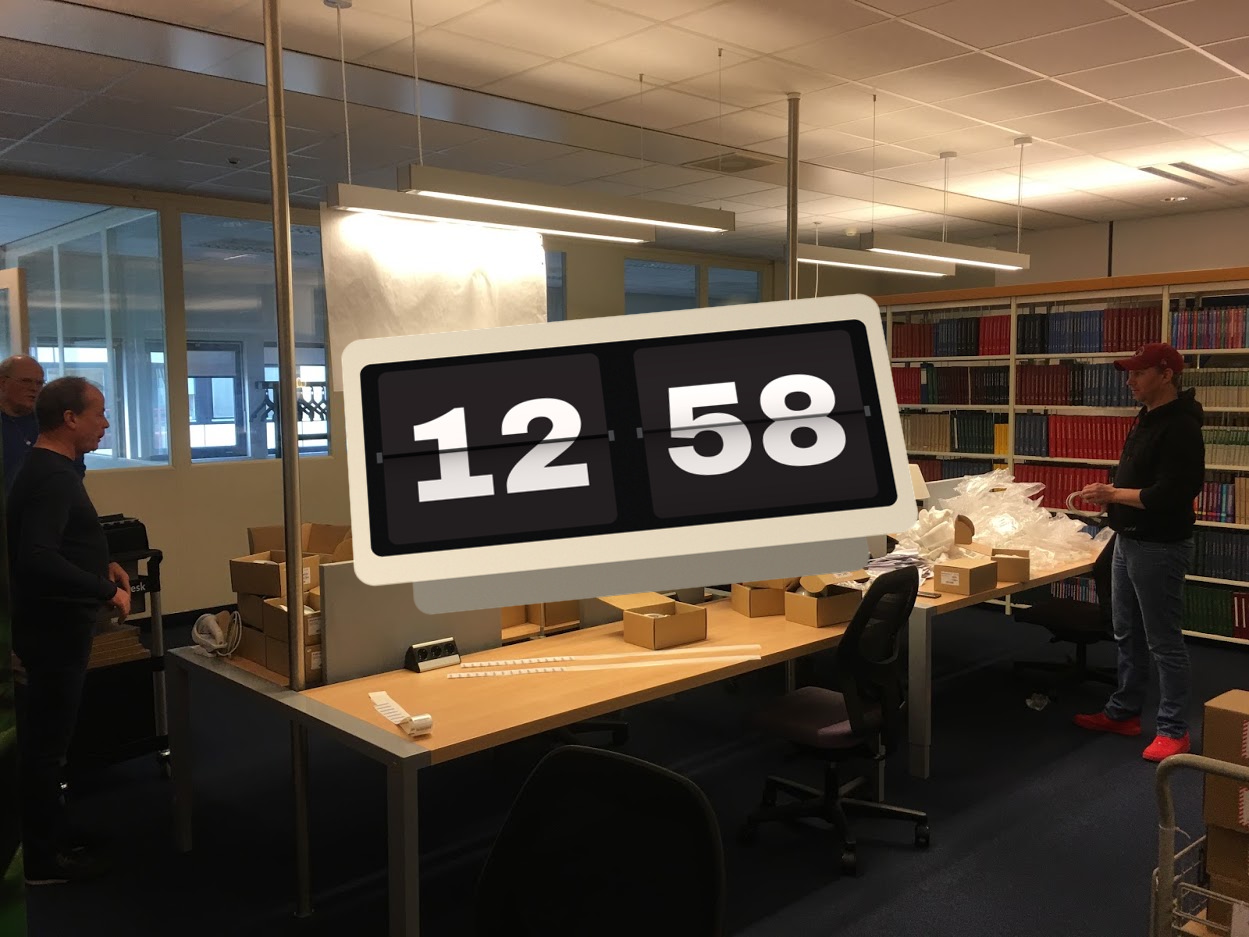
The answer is 12:58
